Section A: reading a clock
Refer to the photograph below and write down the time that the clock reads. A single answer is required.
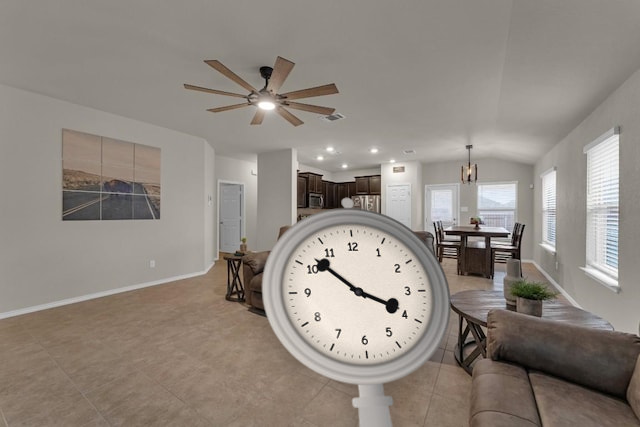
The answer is 3:52
